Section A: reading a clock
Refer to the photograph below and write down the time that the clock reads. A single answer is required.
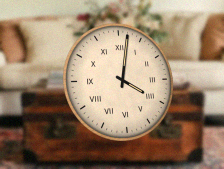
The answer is 4:02
